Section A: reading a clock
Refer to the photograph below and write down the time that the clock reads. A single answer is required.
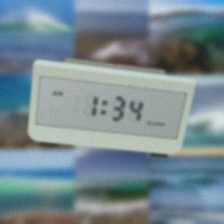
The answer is 1:34
